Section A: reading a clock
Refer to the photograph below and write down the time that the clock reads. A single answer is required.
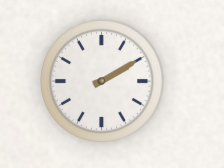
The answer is 2:10
